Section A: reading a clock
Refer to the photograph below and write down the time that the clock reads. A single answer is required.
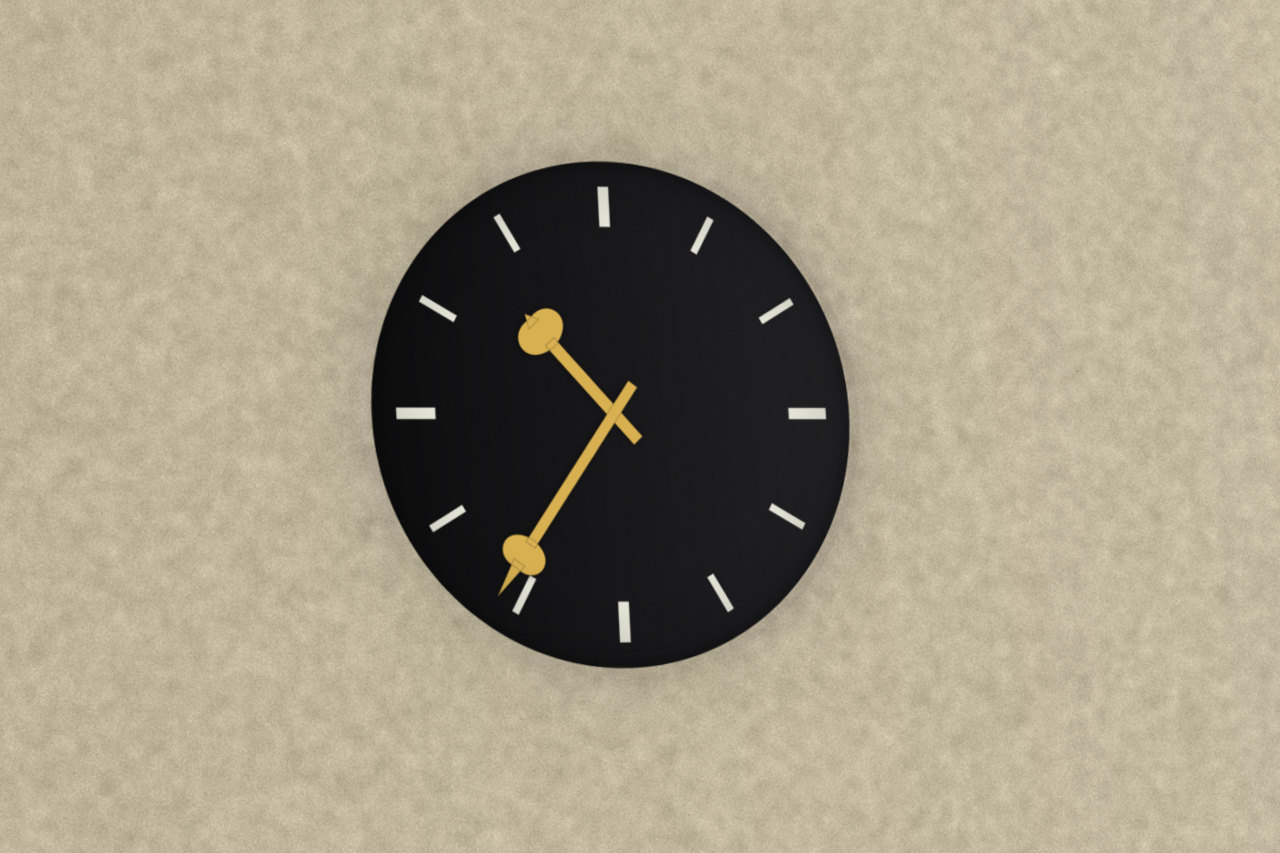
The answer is 10:36
